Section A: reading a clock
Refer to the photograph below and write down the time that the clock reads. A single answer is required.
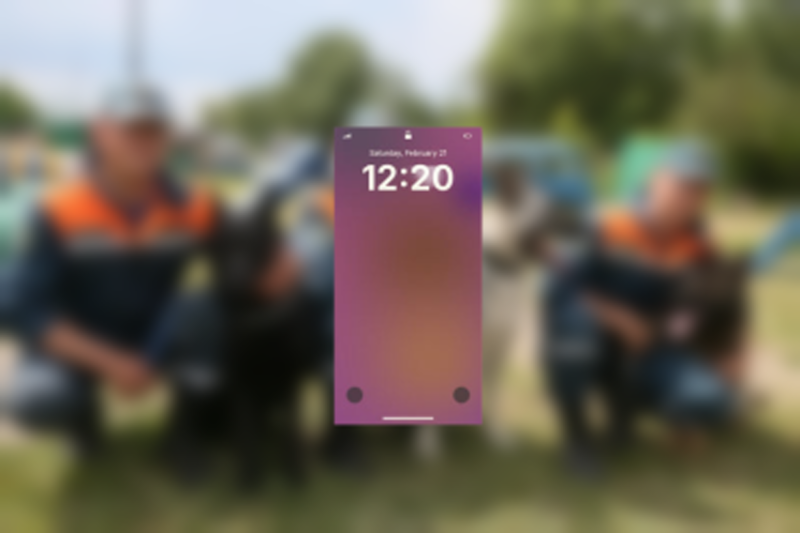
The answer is 12:20
